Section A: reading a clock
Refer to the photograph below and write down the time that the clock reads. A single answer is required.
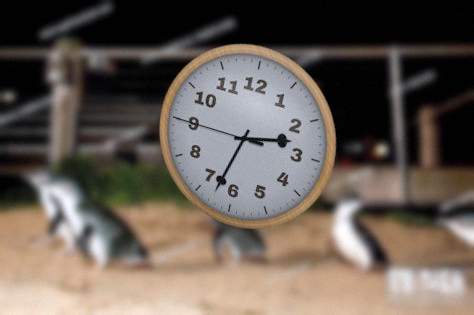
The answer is 2:32:45
